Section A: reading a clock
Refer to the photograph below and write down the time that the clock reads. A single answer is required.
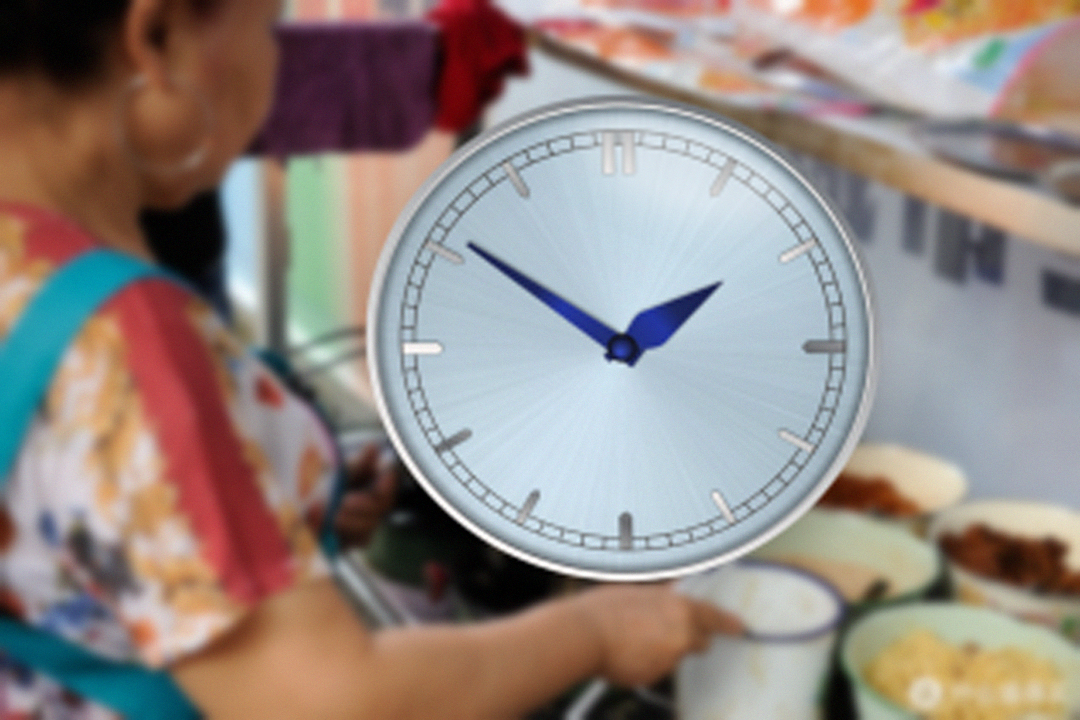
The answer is 1:51
